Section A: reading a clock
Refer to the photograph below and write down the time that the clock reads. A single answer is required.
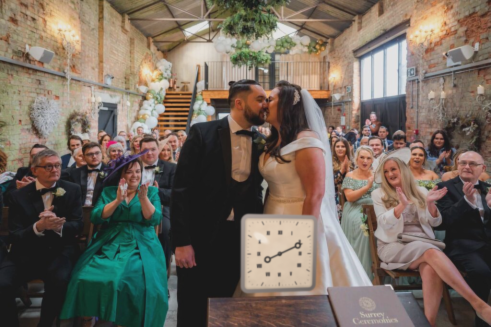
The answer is 8:11
